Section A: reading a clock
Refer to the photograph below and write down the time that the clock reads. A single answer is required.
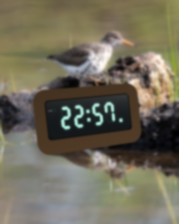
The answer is 22:57
